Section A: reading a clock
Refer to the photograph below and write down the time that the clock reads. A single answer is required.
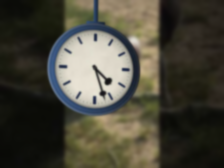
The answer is 4:27
